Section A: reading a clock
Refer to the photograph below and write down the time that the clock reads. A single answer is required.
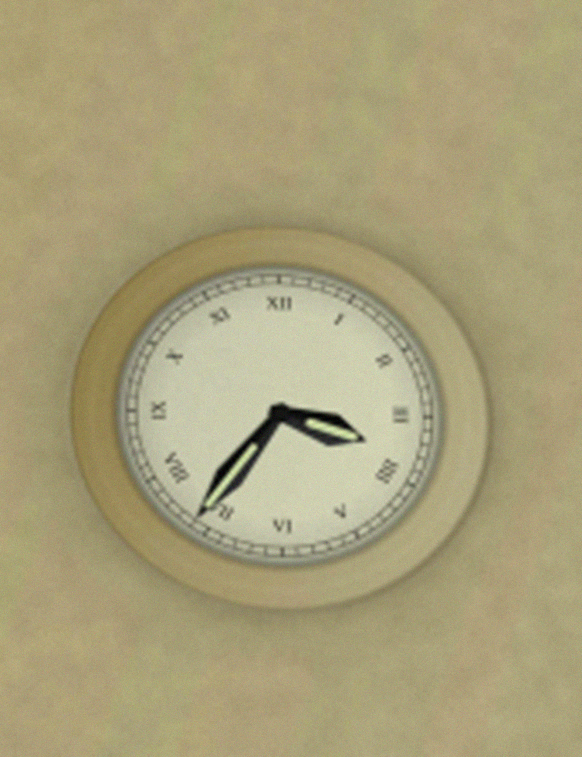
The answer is 3:36
